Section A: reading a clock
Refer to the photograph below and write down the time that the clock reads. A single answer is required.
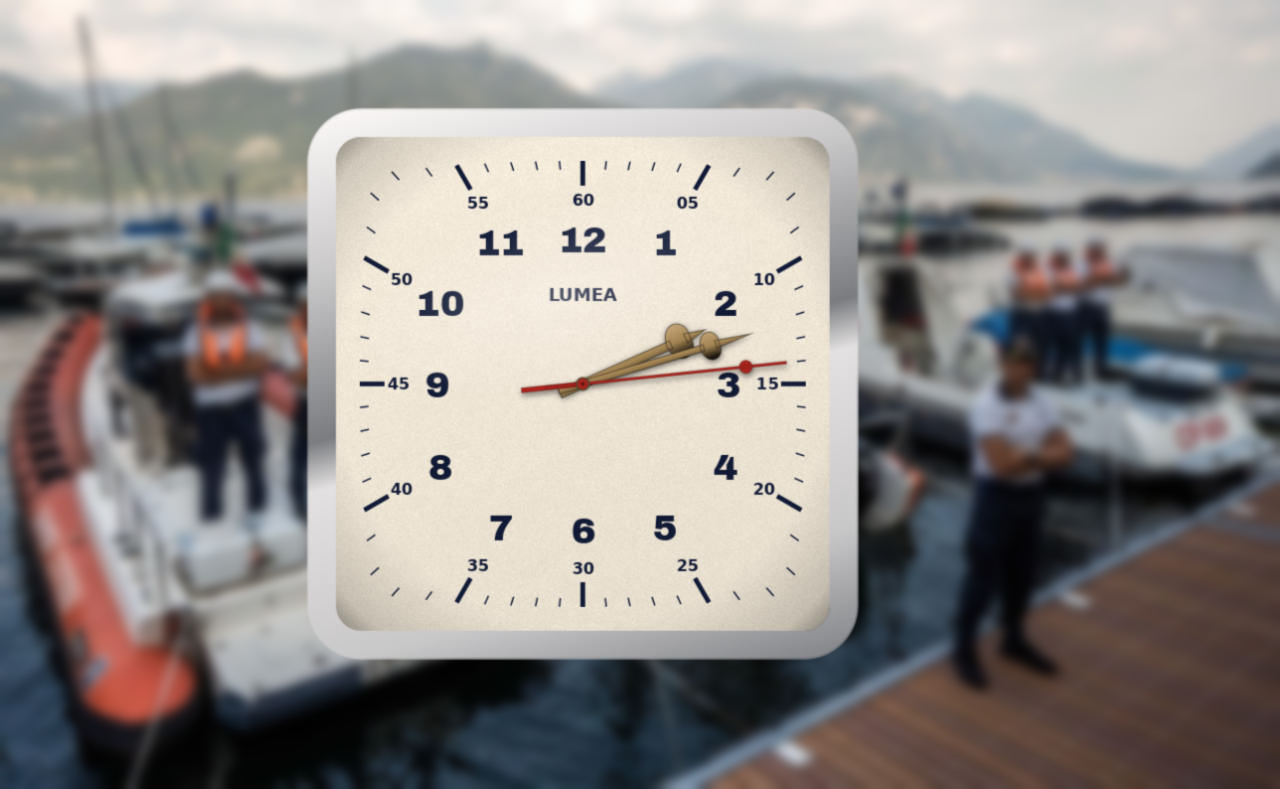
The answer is 2:12:14
